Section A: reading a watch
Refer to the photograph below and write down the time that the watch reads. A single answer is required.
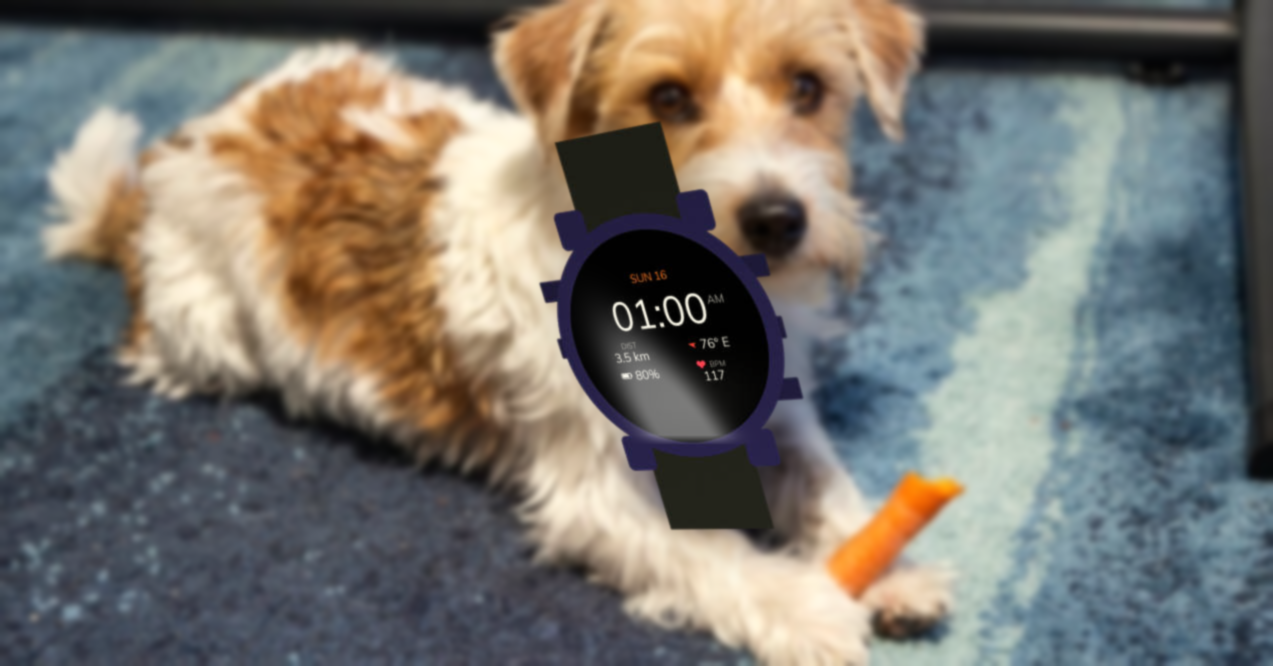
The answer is 1:00
